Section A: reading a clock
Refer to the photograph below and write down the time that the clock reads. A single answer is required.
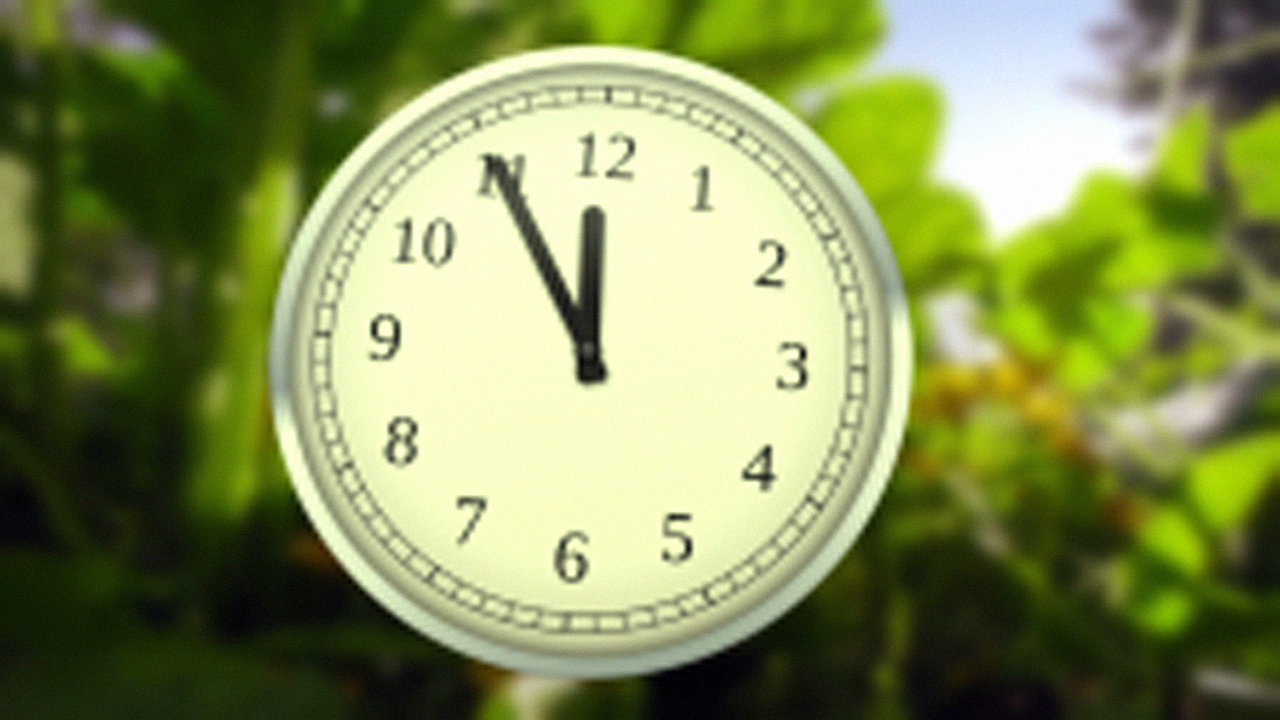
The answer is 11:55
